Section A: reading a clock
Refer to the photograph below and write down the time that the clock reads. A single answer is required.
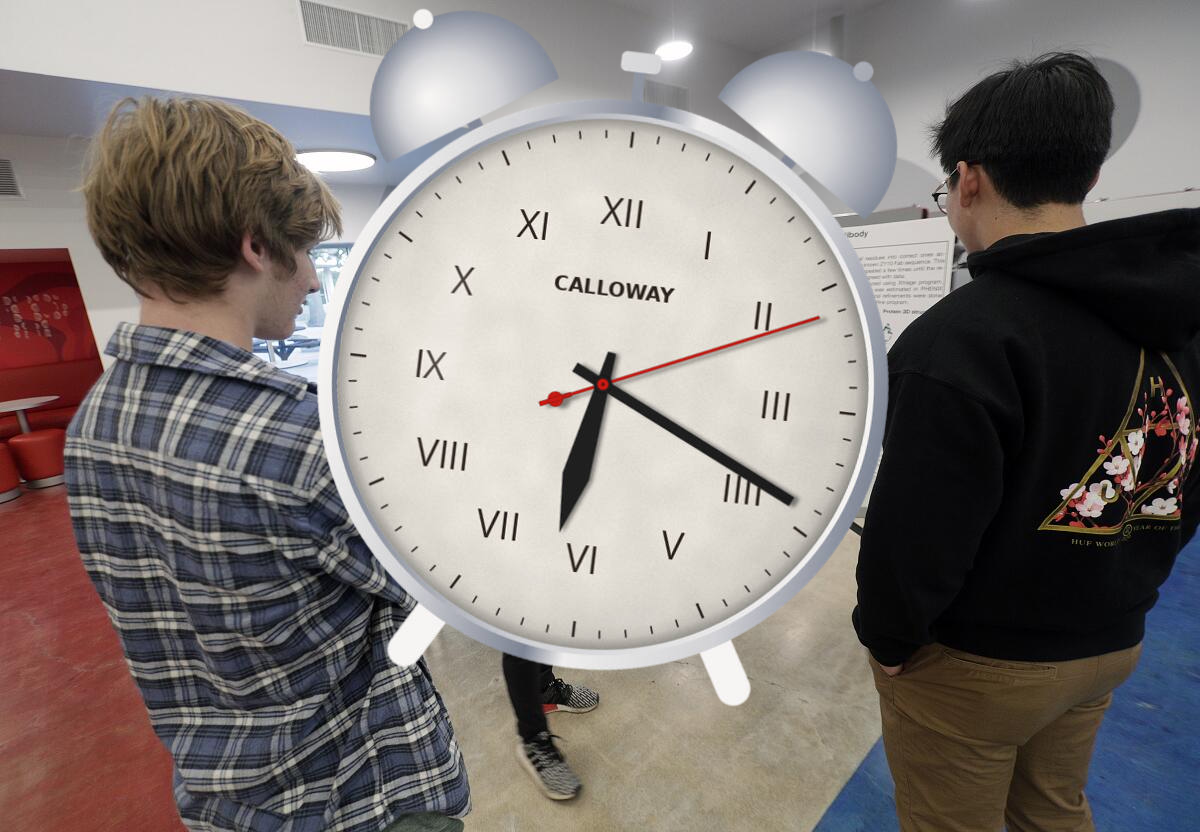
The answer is 6:19:11
